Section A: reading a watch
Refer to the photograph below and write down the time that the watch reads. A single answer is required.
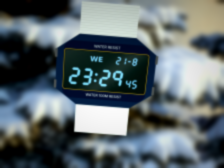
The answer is 23:29
